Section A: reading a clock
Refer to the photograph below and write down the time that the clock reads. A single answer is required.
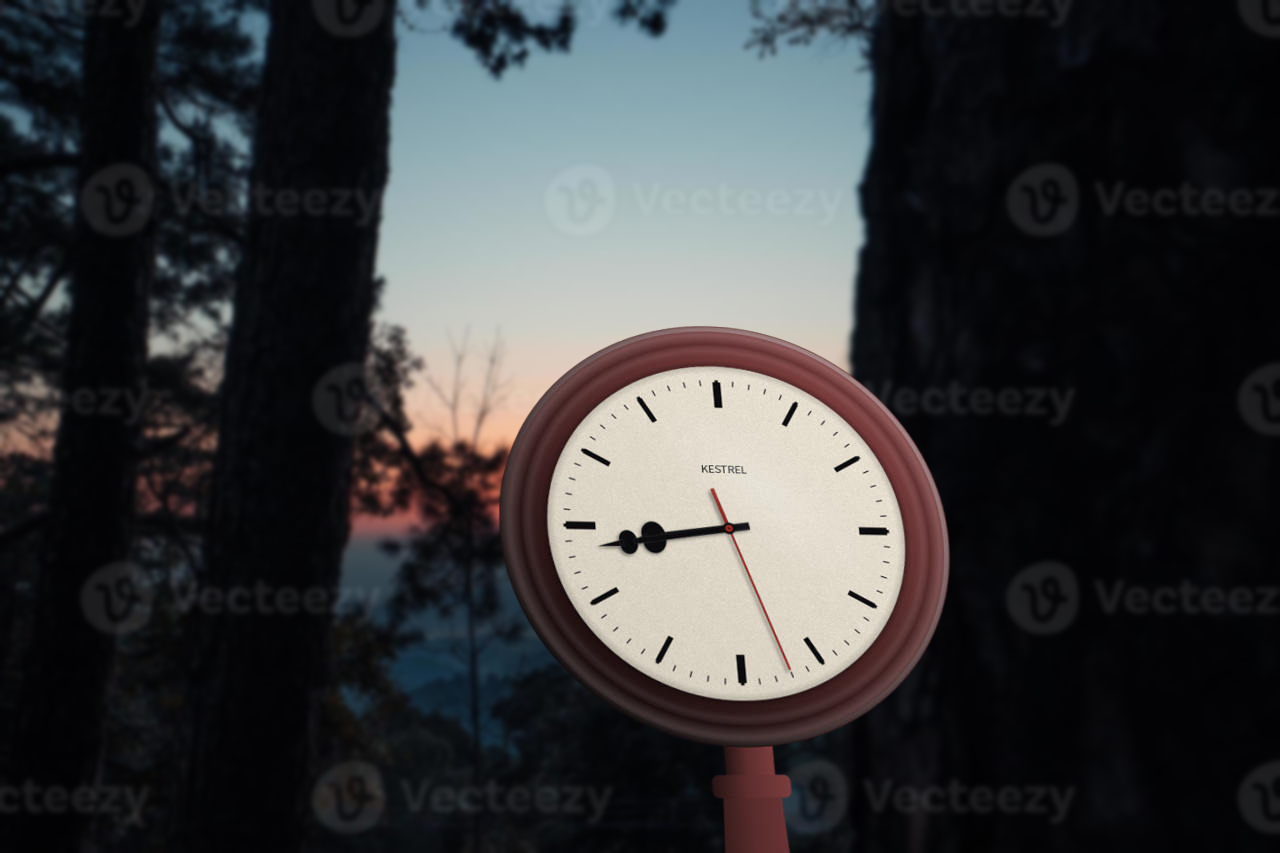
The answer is 8:43:27
